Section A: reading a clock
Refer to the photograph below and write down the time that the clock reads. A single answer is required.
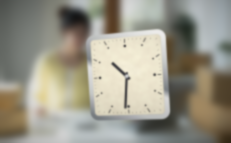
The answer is 10:31
